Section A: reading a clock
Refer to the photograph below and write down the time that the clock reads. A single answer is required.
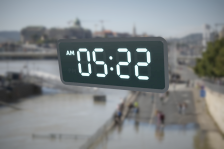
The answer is 5:22
